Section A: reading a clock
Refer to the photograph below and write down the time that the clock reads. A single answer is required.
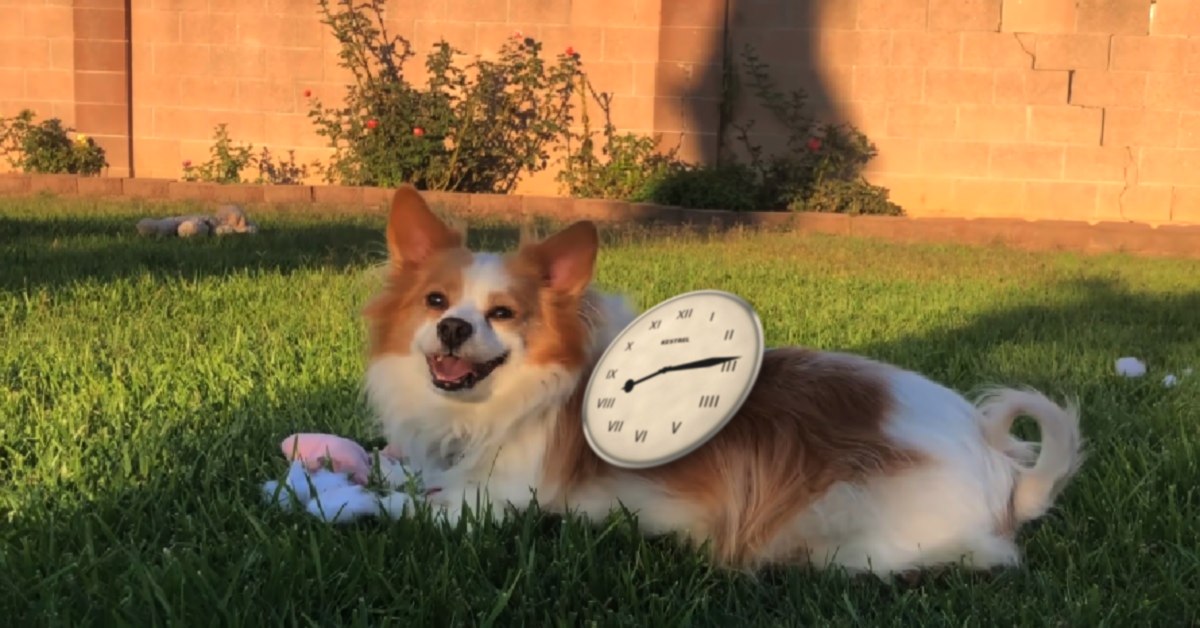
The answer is 8:14
